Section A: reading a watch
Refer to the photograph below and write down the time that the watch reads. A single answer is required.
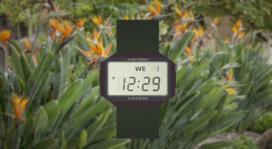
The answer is 12:29
